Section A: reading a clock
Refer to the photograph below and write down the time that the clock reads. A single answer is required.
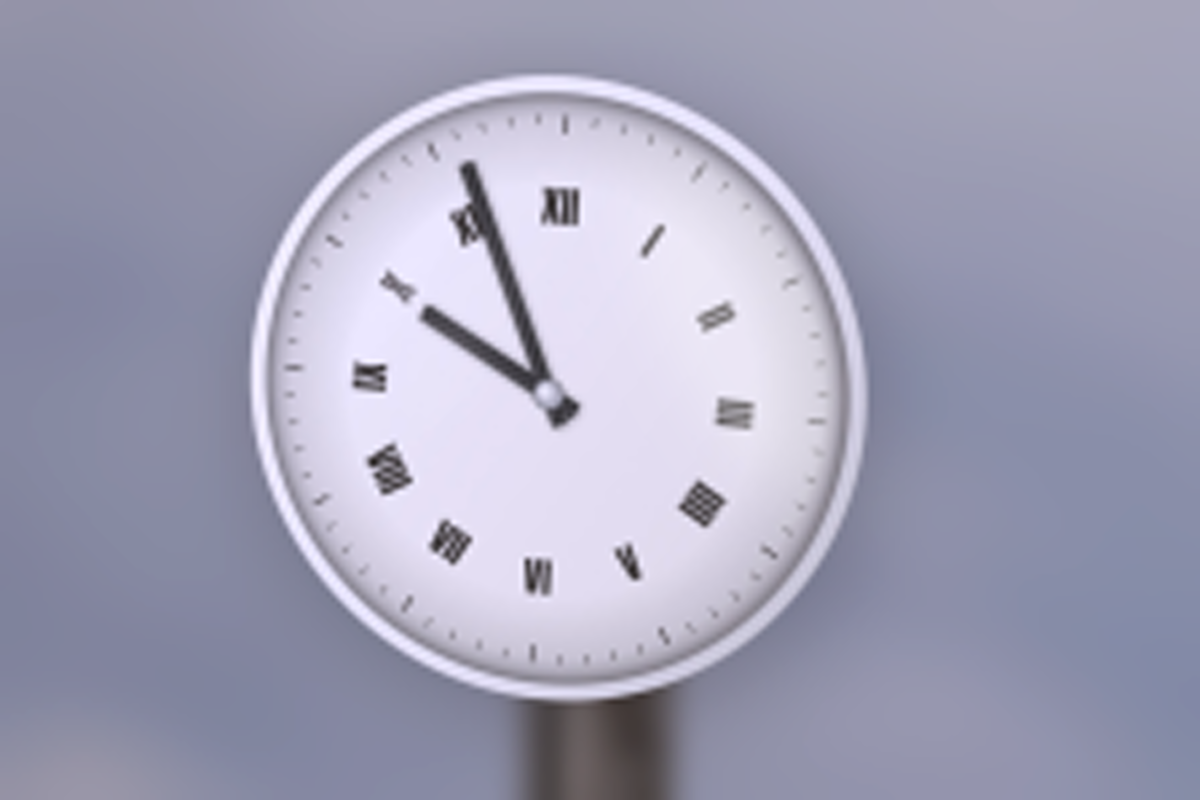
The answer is 9:56
